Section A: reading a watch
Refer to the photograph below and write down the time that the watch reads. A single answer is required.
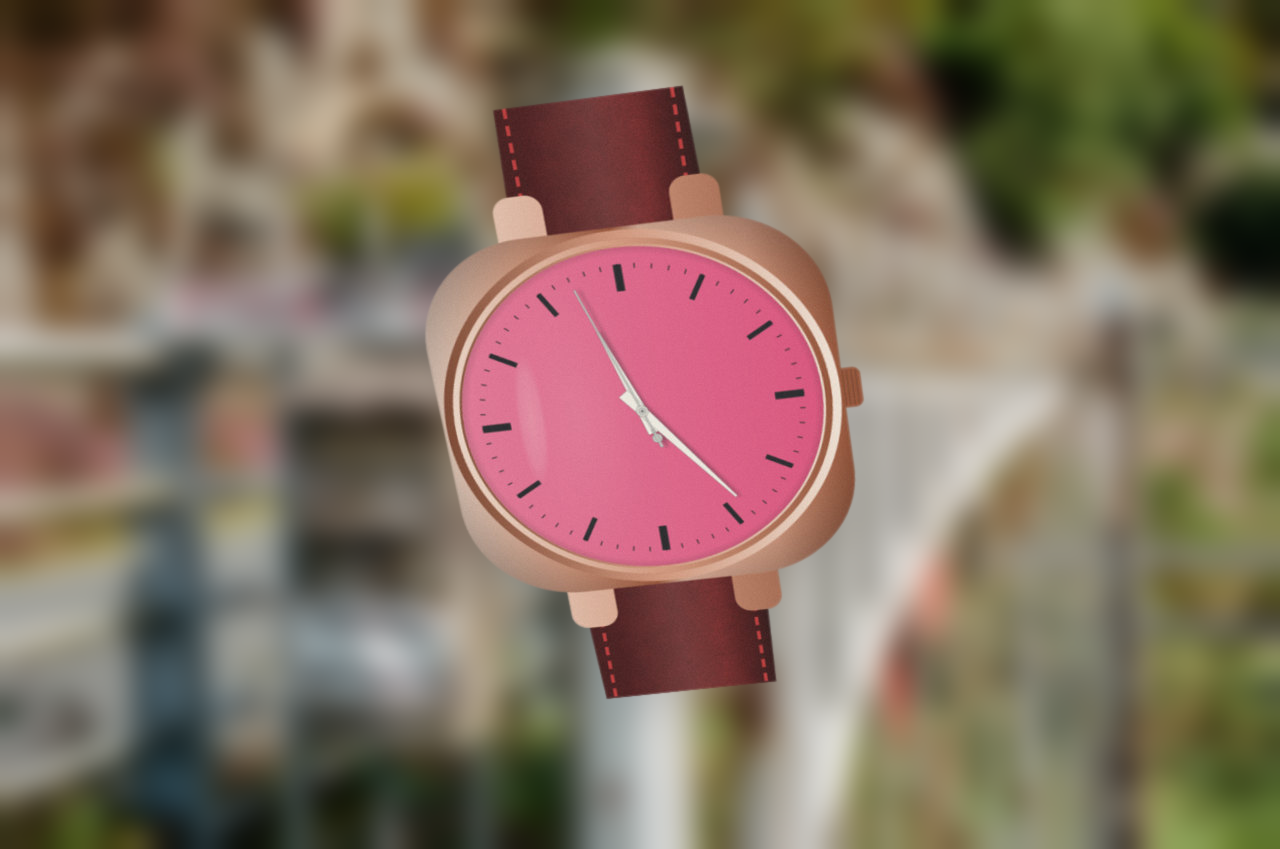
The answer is 11:23:57
